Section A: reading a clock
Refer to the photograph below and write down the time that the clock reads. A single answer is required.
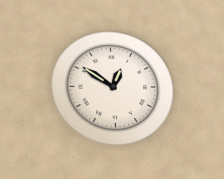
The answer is 12:51
